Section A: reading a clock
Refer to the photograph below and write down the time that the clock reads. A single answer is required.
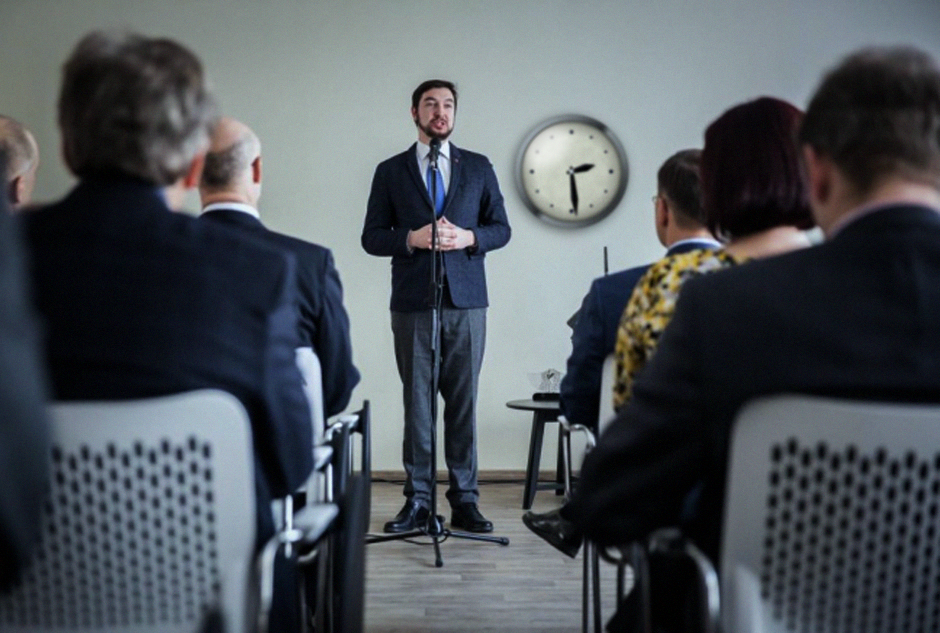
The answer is 2:29
